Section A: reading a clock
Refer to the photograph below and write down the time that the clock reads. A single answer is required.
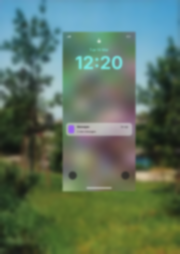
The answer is 12:20
